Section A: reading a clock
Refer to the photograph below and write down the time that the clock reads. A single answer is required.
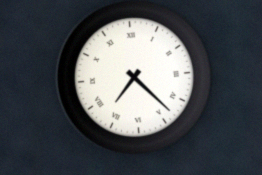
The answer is 7:23
